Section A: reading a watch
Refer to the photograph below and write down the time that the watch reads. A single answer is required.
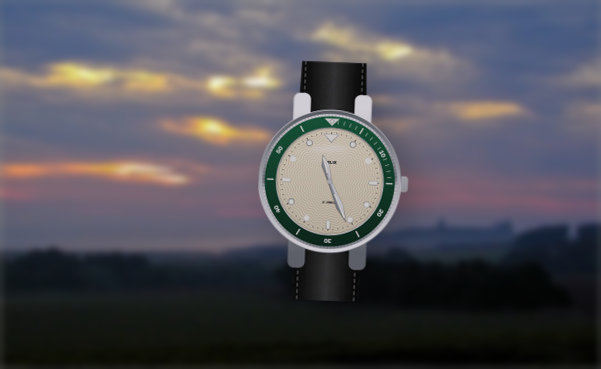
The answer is 11:26
